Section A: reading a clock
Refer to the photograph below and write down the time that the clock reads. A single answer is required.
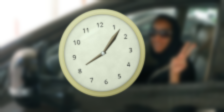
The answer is 8:07
